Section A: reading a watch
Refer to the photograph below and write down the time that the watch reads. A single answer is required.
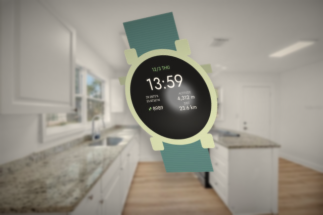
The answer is 13:59
